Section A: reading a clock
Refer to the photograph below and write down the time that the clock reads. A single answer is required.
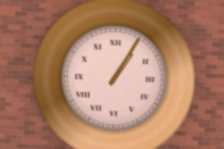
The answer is 1:05
